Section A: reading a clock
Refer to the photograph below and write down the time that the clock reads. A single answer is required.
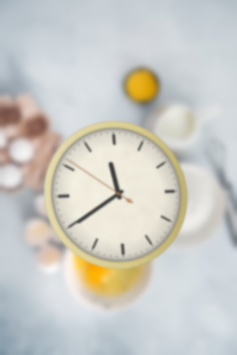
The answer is 11:39:51
